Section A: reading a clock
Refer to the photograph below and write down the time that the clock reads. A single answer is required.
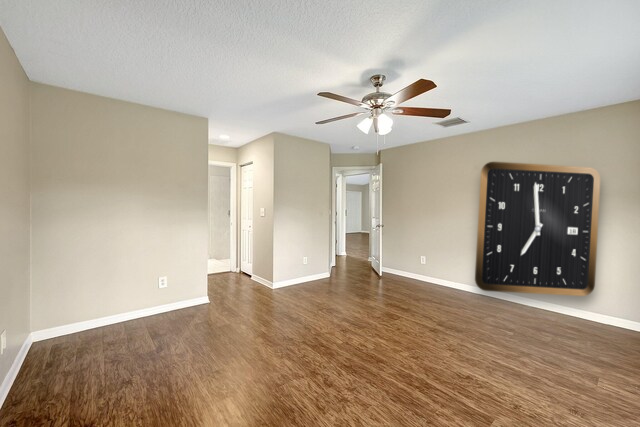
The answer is 6:59
